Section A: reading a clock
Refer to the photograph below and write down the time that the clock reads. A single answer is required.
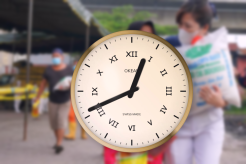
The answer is 12:41
